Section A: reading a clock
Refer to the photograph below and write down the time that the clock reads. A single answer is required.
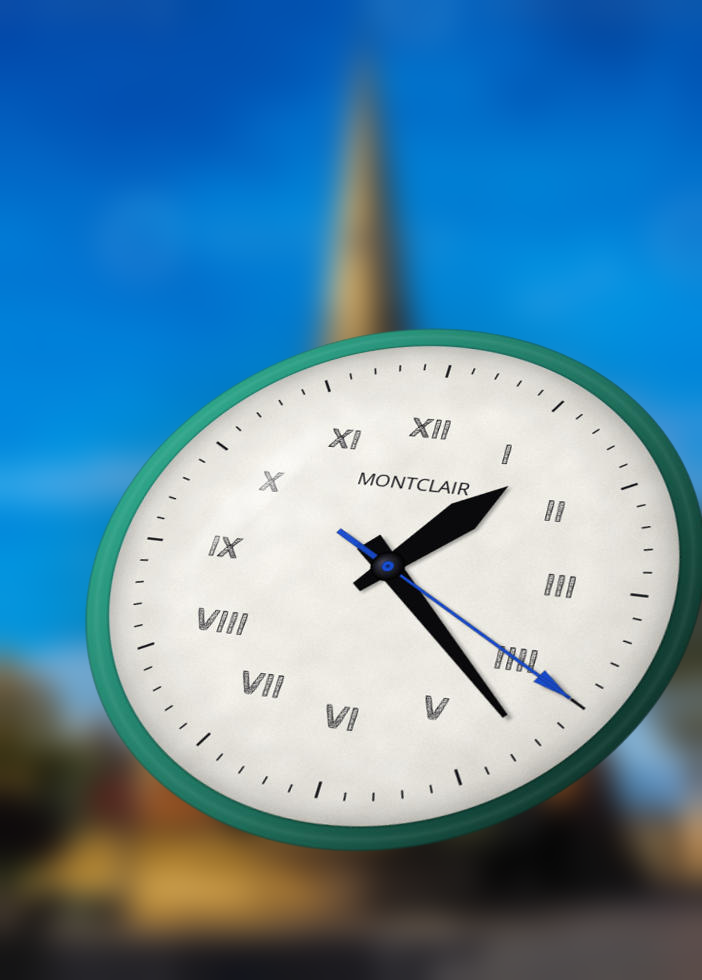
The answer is 1:22:20
